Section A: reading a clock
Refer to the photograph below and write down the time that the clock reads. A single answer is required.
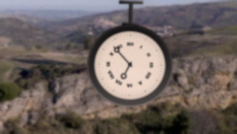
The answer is 6:53
